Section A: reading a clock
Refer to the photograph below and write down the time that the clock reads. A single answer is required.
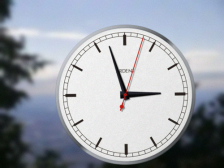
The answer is 2:57:03
